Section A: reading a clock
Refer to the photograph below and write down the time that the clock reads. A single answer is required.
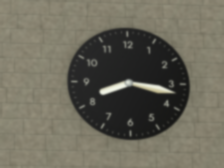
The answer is 8:17
